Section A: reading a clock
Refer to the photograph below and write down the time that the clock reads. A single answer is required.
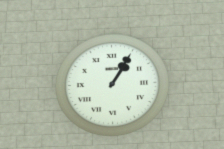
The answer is 1:05
